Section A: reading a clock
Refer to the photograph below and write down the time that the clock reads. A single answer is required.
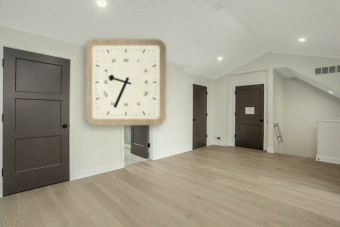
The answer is 9:34
